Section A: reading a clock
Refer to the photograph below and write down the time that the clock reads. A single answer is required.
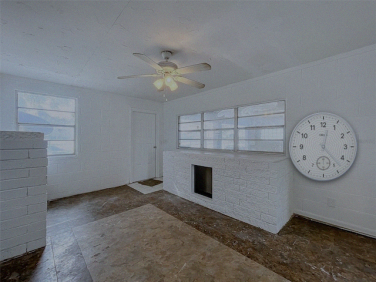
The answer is 12:23
